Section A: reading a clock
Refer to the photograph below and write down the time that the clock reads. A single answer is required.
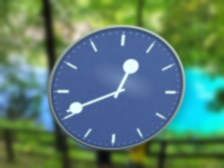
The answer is 12:41
